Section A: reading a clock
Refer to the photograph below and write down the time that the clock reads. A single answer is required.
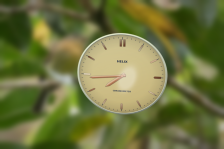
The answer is 7:44
